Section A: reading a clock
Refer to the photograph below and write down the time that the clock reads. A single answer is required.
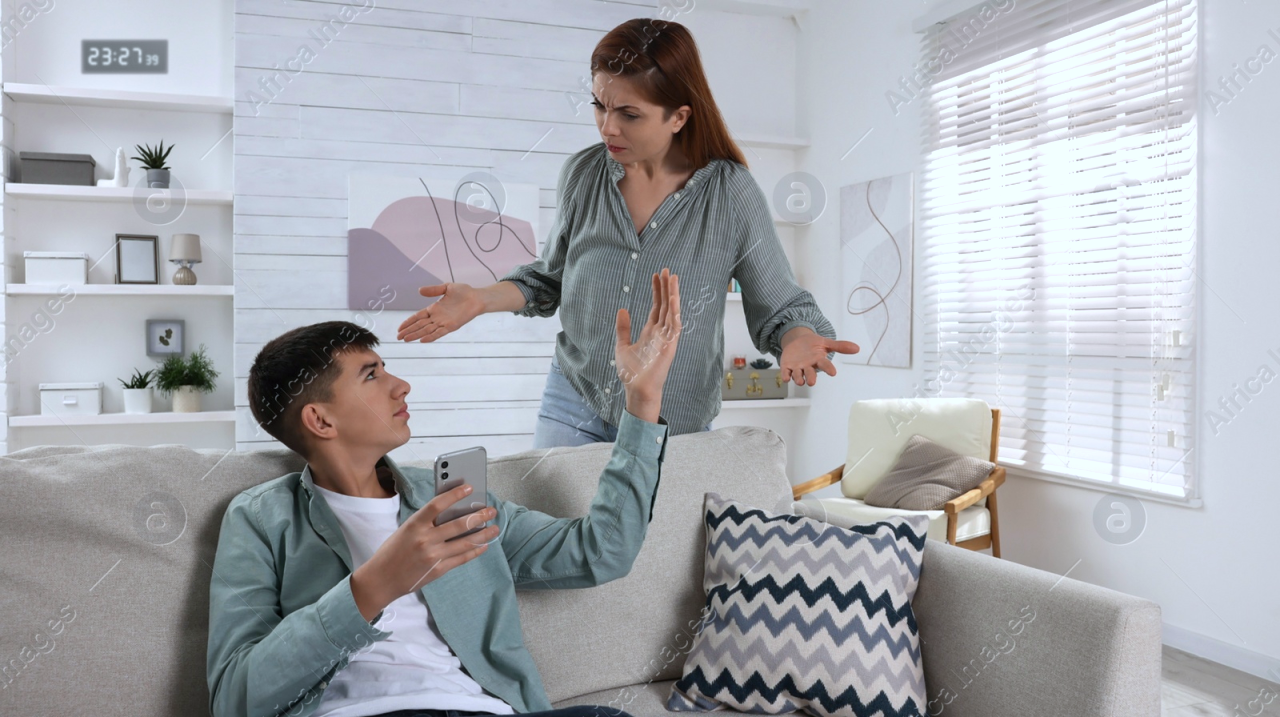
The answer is 23:27
